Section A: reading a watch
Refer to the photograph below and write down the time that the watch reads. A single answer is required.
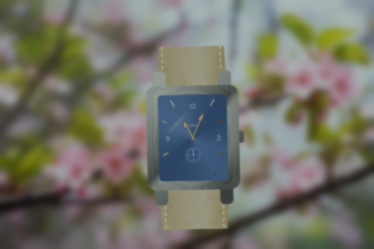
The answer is 11:04
